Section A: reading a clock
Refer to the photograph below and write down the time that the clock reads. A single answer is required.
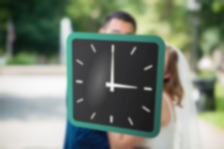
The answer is 3:00
